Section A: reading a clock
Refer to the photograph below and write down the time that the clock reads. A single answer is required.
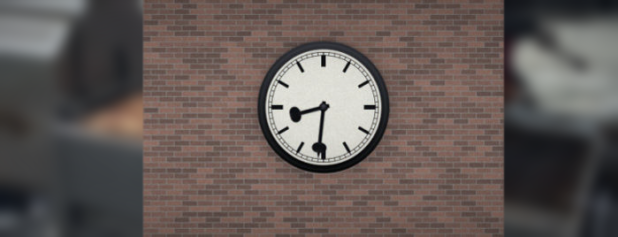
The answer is 8:31
